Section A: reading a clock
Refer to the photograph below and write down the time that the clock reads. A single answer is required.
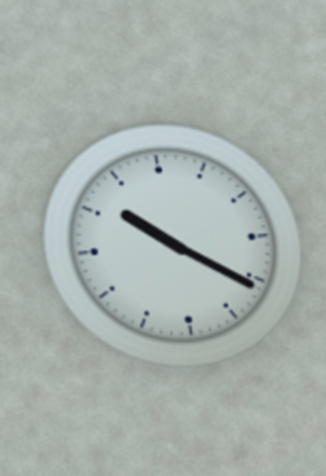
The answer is 10:21
